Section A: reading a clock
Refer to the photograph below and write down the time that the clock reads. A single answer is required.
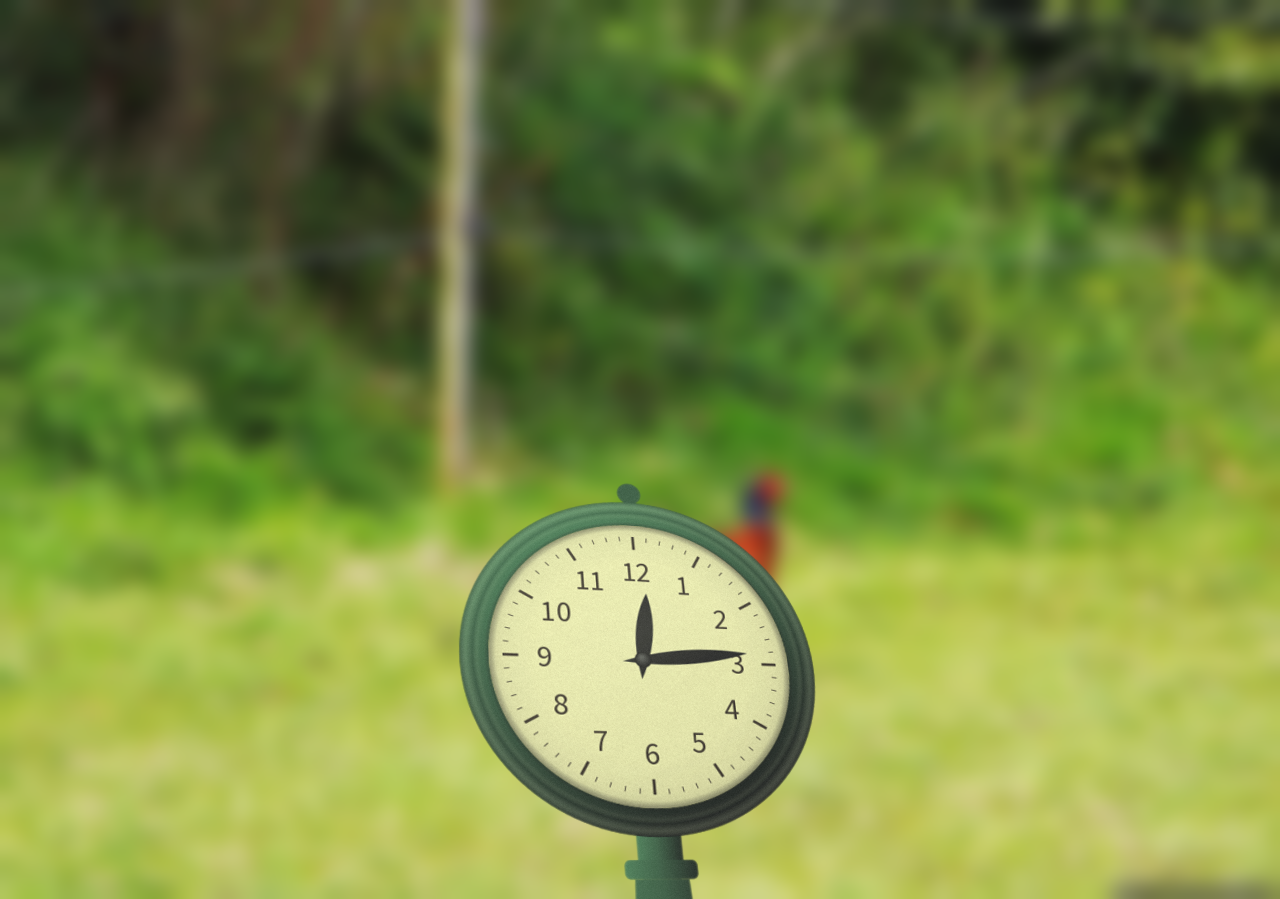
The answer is 12:14
